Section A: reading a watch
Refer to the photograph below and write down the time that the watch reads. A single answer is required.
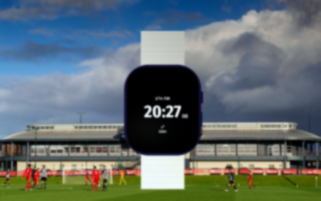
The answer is 20:27
